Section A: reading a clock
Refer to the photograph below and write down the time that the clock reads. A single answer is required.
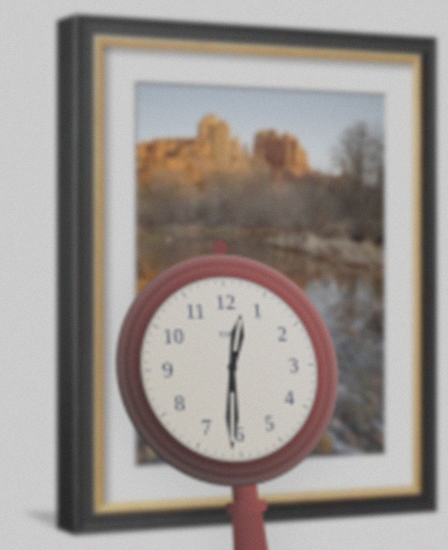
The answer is 12:31
